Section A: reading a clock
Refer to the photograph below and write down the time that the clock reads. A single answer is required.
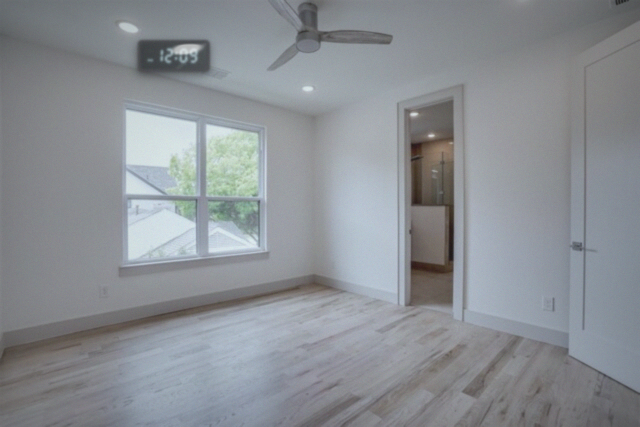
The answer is 12:09
